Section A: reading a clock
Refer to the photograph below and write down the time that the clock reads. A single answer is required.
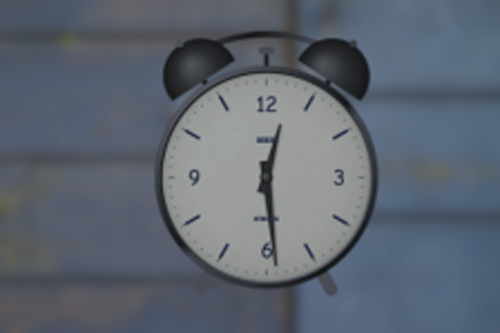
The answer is 12:29
